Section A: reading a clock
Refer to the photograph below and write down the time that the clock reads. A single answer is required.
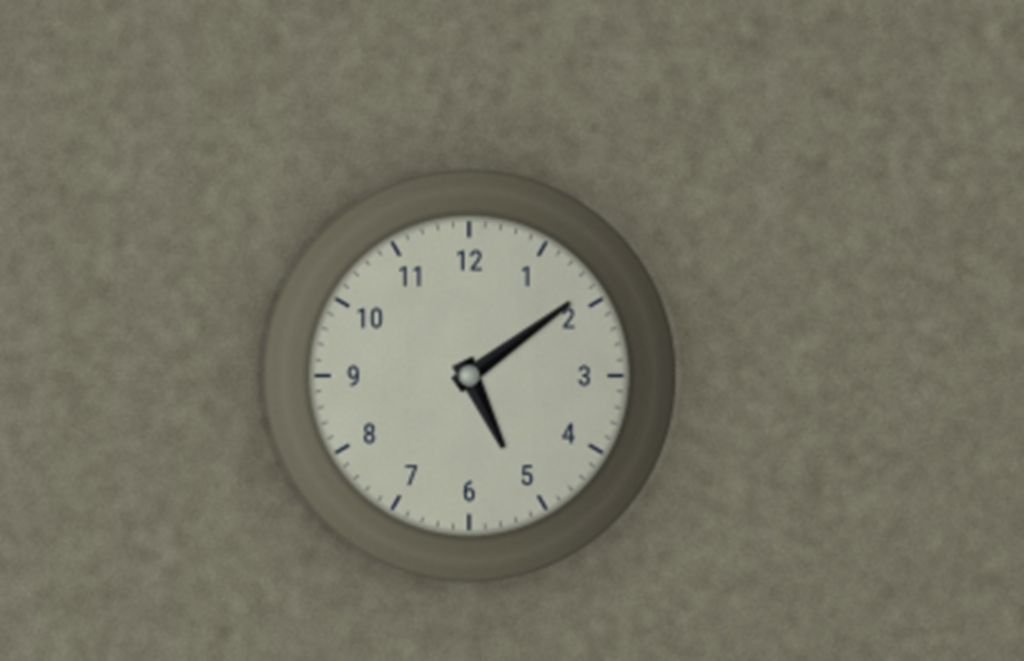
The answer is 5:09
